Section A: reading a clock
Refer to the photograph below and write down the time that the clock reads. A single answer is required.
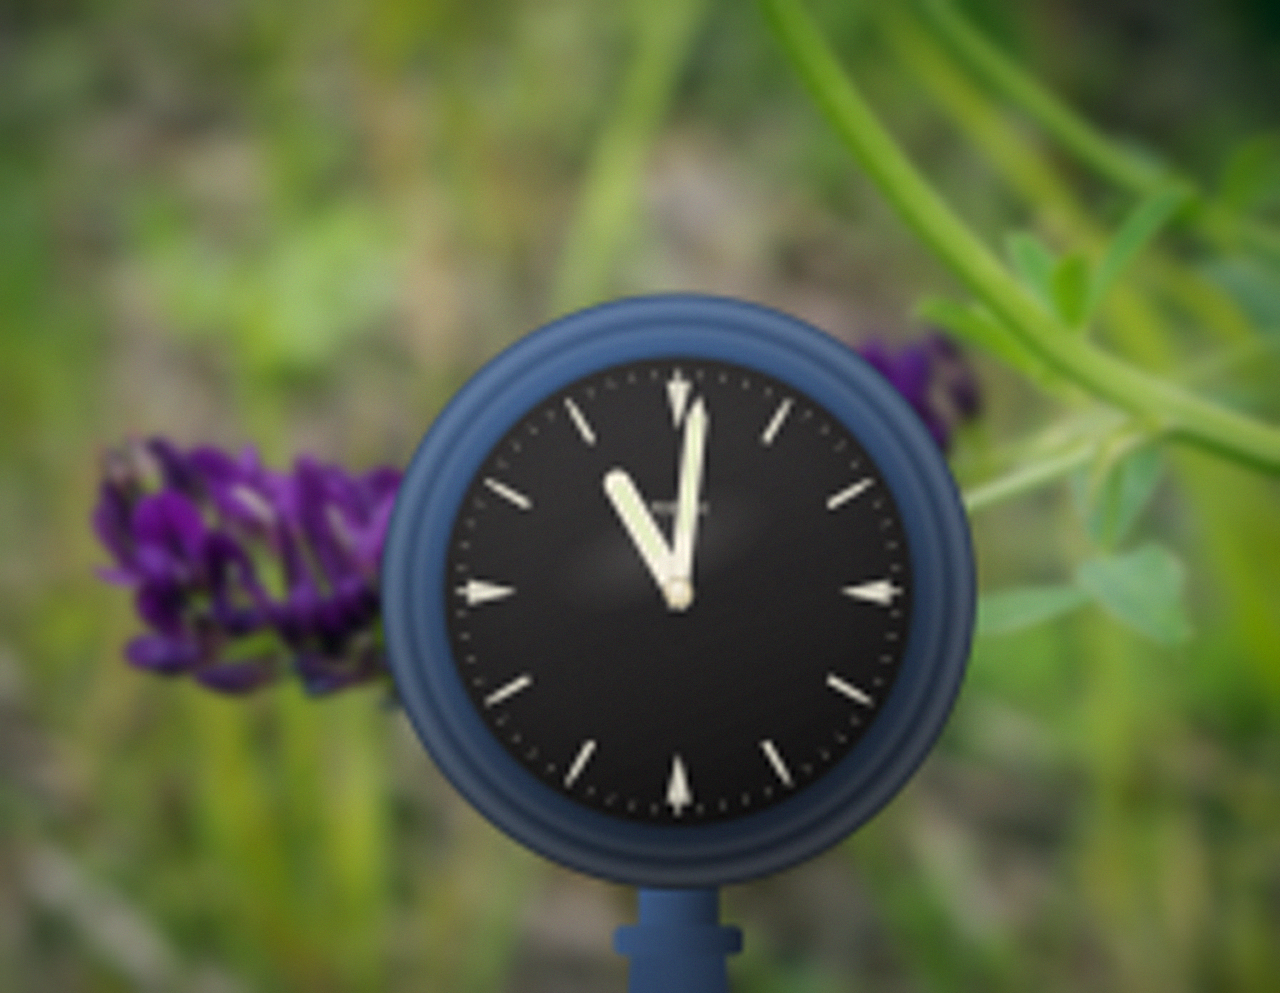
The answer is 11:01
